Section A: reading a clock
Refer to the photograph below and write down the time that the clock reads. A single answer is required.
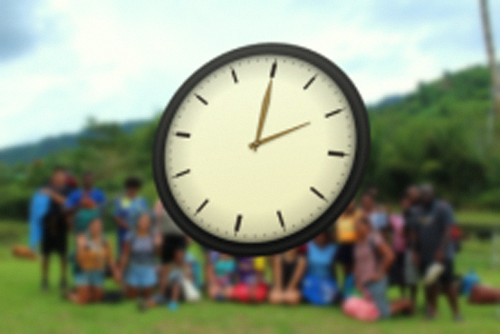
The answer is 2:00
